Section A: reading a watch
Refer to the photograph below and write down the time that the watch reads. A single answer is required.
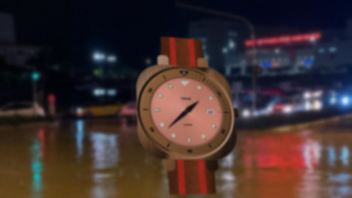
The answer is 1:38
